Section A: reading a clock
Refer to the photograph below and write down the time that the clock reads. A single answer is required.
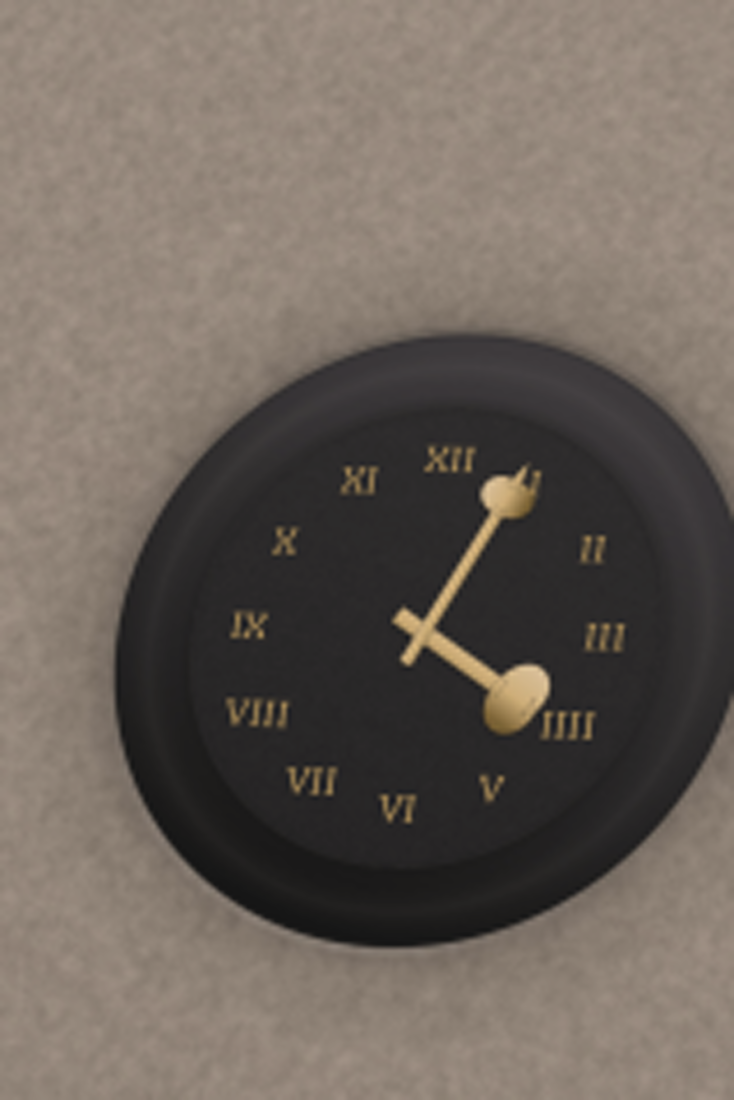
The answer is 4:04
